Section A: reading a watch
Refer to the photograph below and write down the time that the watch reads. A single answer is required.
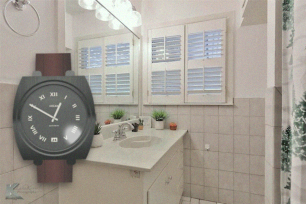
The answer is 12:50
